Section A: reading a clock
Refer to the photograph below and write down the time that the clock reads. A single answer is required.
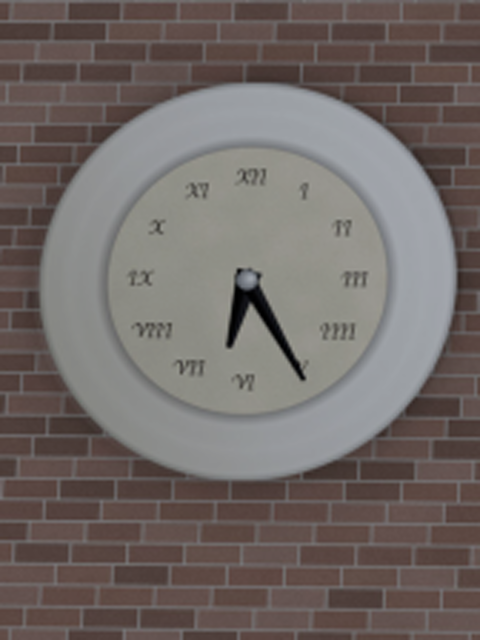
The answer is 6:25
